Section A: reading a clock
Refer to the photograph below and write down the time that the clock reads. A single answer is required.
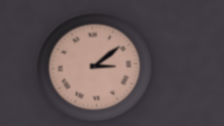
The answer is 3:09
